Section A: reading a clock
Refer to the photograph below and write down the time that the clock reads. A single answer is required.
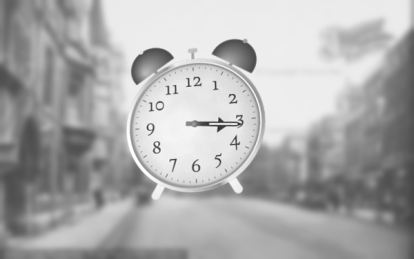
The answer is 3:16
